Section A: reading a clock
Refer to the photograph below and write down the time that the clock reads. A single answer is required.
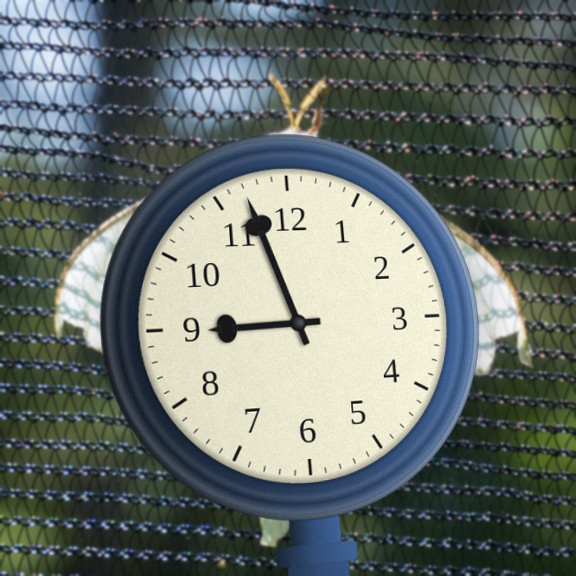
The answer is 8:57
